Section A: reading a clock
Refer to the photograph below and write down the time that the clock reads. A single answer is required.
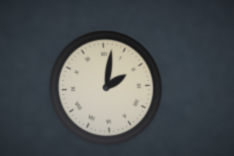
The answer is 2:02
